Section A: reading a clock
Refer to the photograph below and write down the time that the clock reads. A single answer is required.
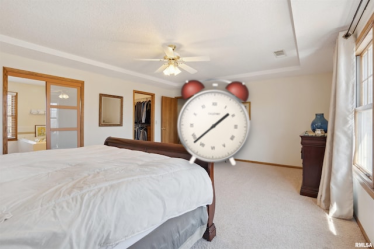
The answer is 1:38
